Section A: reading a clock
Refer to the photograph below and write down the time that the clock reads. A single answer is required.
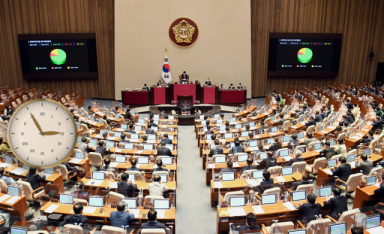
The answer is 2:55
